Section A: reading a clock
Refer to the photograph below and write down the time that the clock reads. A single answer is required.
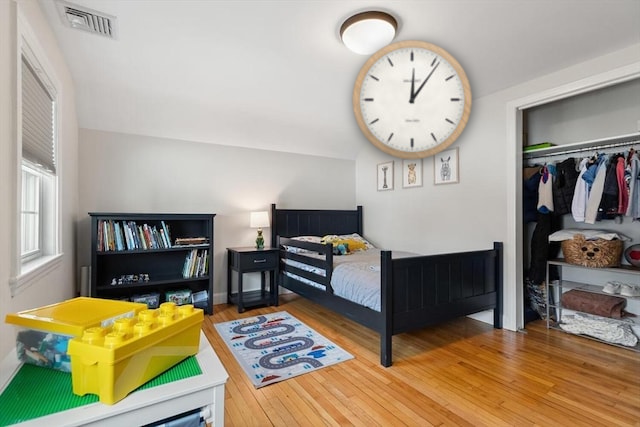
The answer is 12:06
